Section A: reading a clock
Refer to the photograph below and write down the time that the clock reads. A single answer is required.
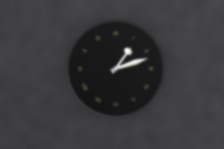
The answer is 1:12
